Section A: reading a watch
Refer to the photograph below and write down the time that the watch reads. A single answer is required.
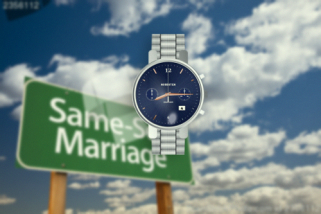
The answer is 8:15
